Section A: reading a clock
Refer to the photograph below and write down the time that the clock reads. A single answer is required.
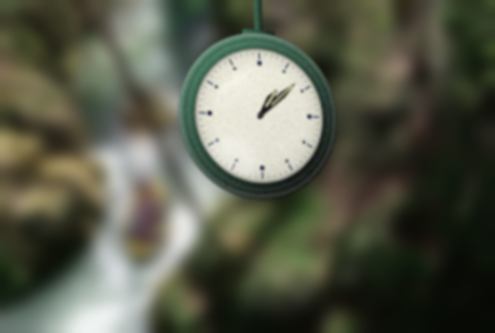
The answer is 1:08
